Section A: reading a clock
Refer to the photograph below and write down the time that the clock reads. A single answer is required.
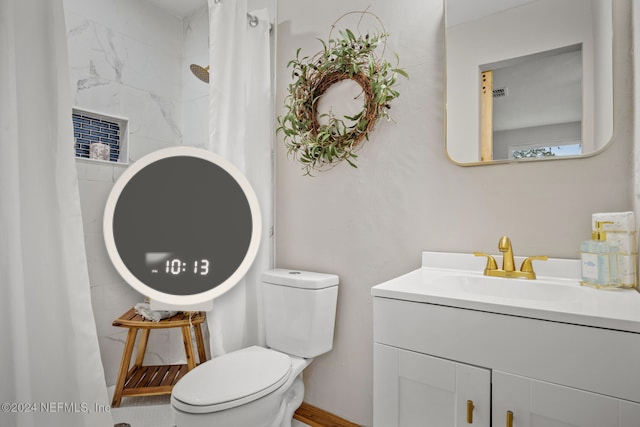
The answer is 10:13
